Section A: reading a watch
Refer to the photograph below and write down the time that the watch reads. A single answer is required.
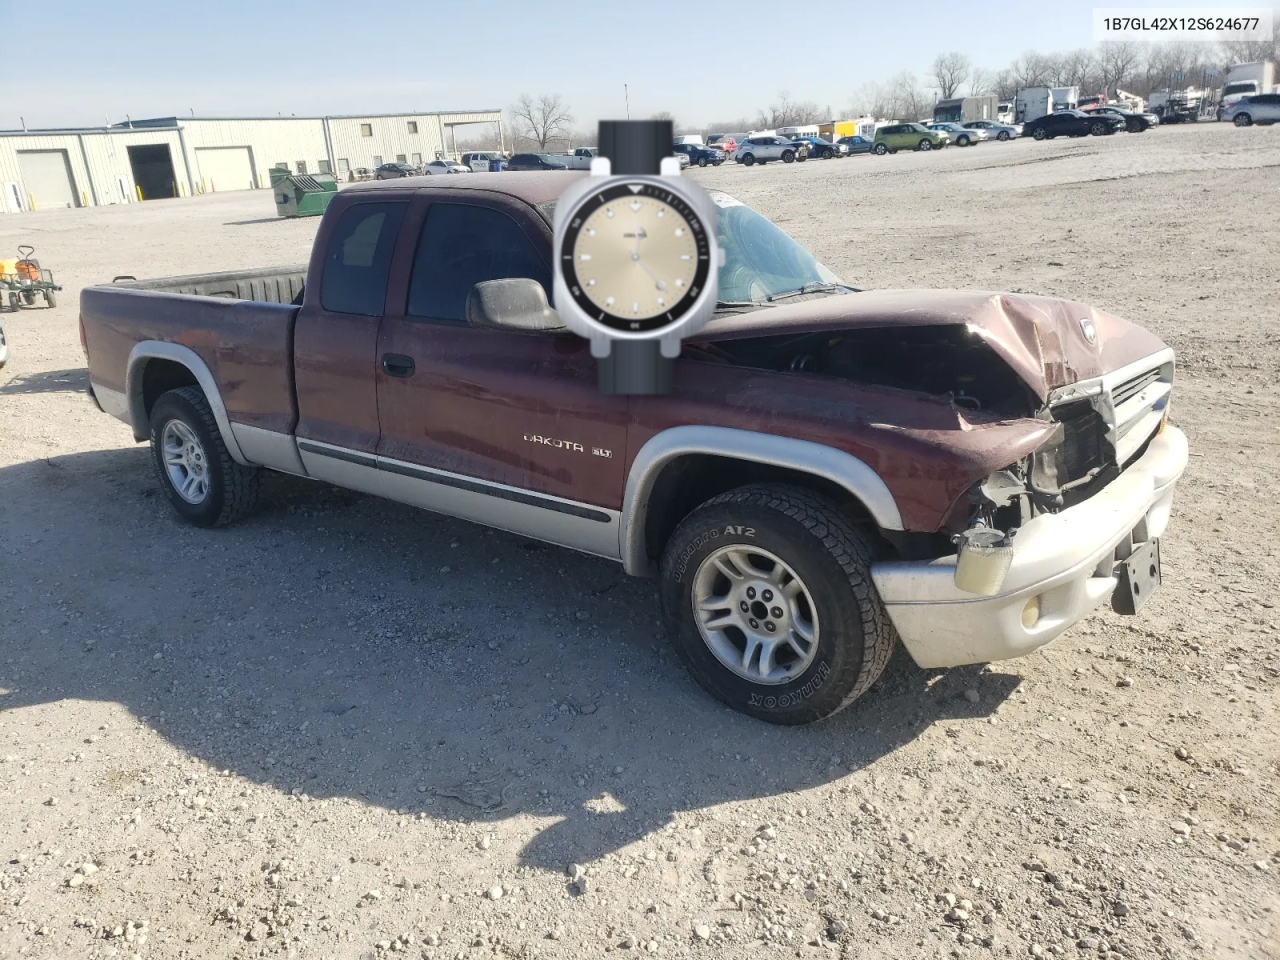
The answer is 12:23
